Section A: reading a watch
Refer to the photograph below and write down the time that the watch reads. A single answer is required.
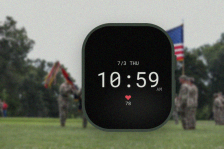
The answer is 10:59
